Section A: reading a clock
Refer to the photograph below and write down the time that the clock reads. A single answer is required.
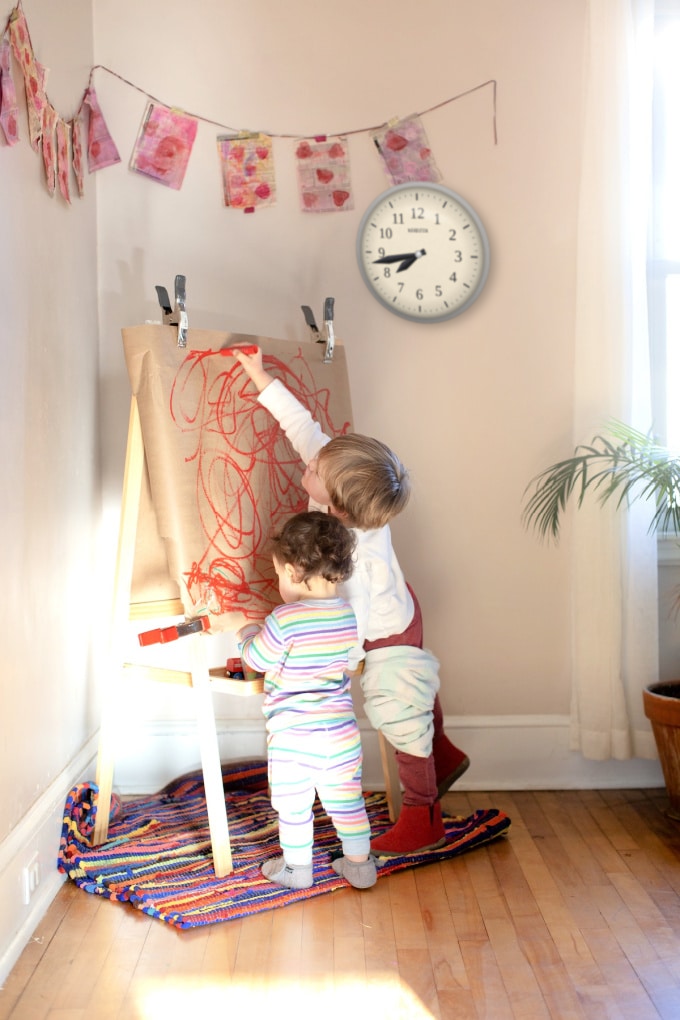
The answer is 7:43
